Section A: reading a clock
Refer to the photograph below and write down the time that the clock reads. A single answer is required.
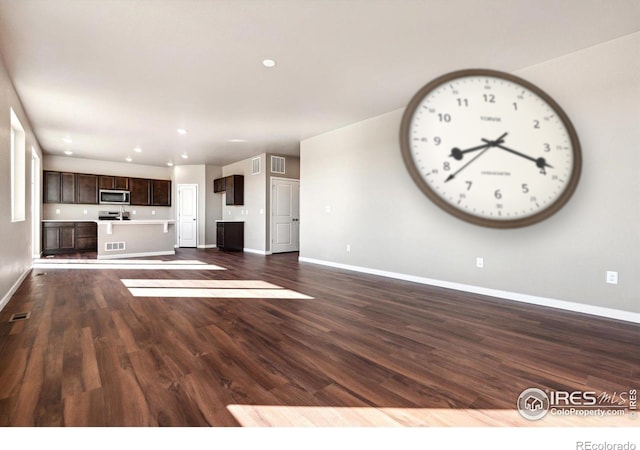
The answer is 8:18:38
